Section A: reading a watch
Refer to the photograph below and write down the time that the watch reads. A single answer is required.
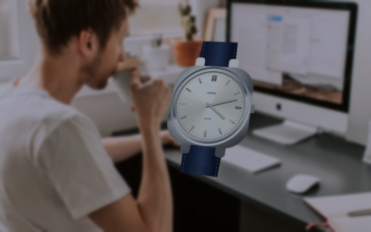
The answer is 4:12
